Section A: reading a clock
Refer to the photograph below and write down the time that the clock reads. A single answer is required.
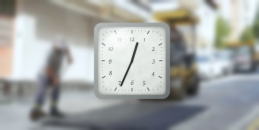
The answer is 12:34
